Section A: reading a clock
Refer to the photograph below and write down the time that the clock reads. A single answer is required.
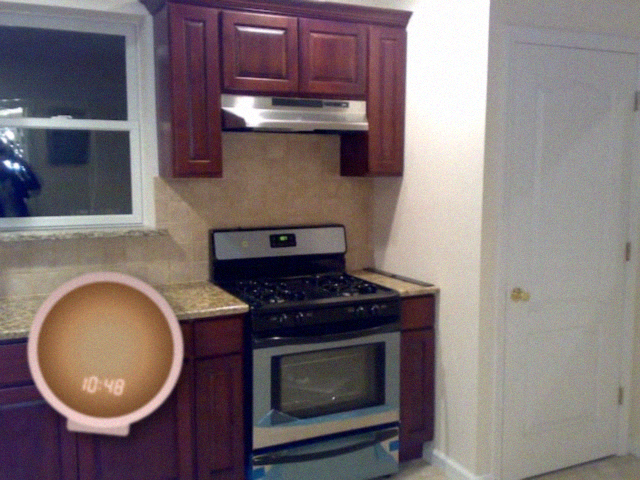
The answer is 10:48
